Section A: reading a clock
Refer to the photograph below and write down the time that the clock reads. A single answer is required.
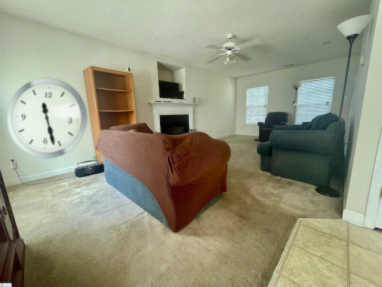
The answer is 11:27
